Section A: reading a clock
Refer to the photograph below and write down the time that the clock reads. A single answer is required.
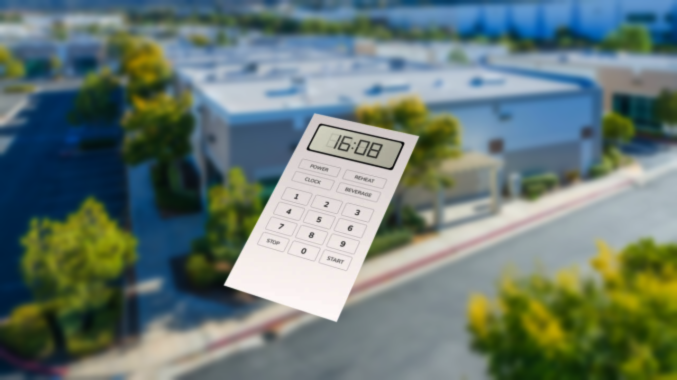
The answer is 16:08
